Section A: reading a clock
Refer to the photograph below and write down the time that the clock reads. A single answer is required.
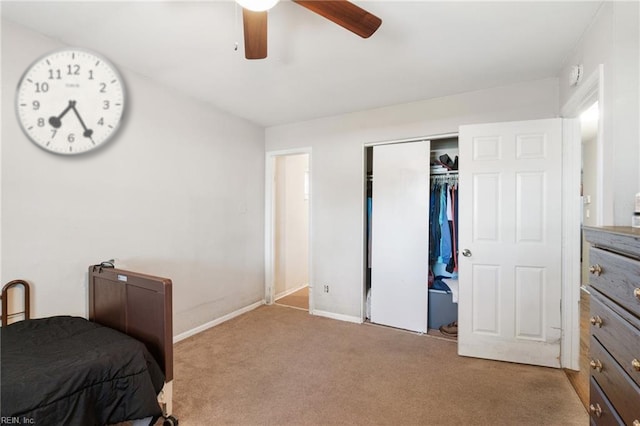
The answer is 7:25
